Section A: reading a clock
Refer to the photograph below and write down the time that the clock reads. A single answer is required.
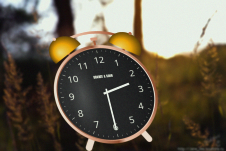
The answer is 2:30
